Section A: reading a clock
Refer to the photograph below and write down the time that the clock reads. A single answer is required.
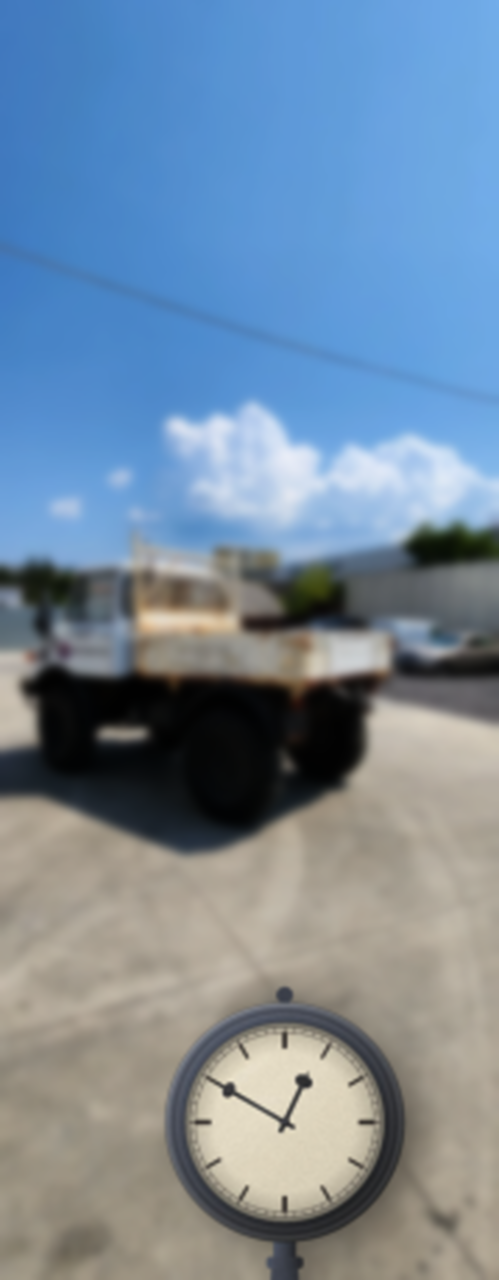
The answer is 12:50
